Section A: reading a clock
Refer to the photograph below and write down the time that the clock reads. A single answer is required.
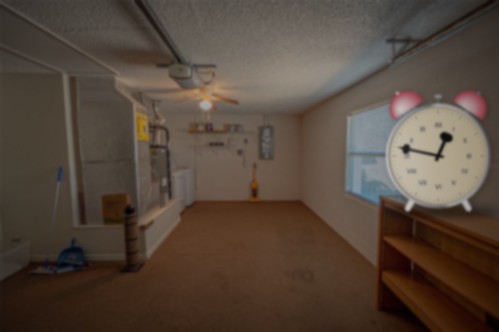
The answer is 12:47
